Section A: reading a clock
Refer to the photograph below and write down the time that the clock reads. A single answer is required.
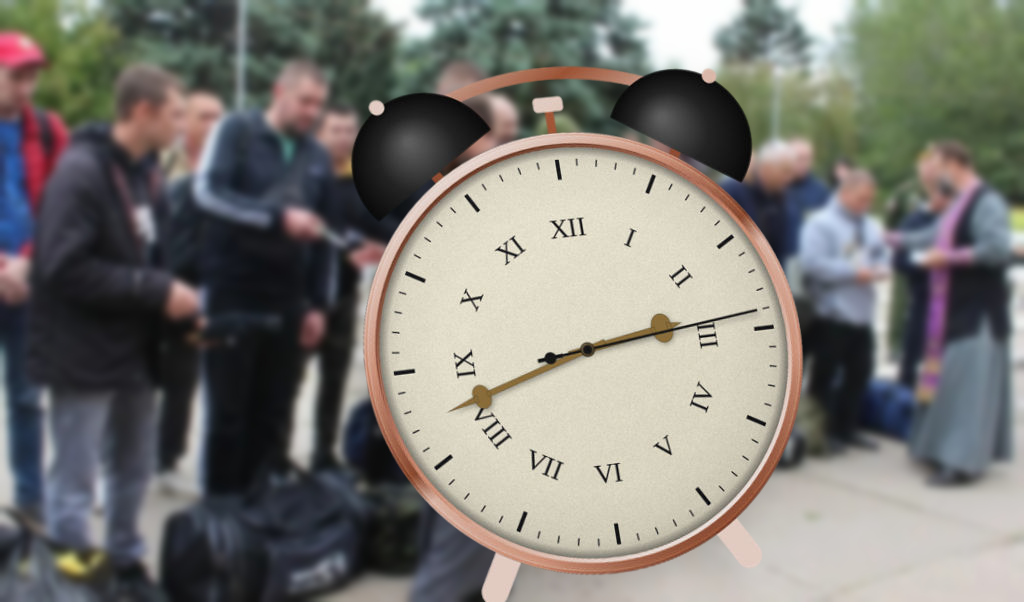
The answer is 2:42:14
